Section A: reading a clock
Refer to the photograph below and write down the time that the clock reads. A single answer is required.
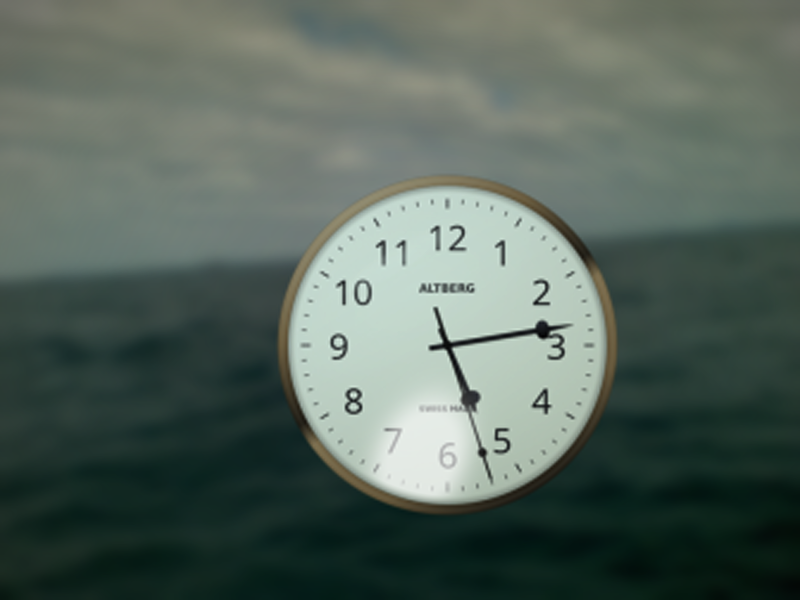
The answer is 5:13:27
